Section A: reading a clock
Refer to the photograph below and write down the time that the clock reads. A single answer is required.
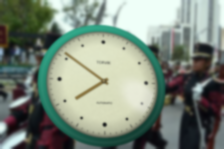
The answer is 7:51
